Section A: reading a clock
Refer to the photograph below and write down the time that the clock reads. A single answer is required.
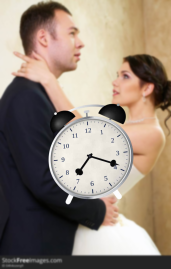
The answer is 7:19
